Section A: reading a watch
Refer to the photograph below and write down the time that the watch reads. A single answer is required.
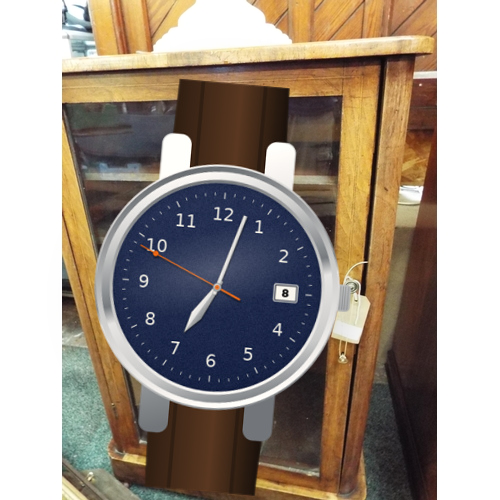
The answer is 7:02:49
